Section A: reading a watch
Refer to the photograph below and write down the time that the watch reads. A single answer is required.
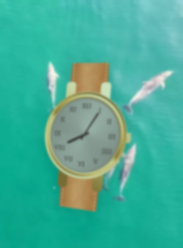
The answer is 8:05
